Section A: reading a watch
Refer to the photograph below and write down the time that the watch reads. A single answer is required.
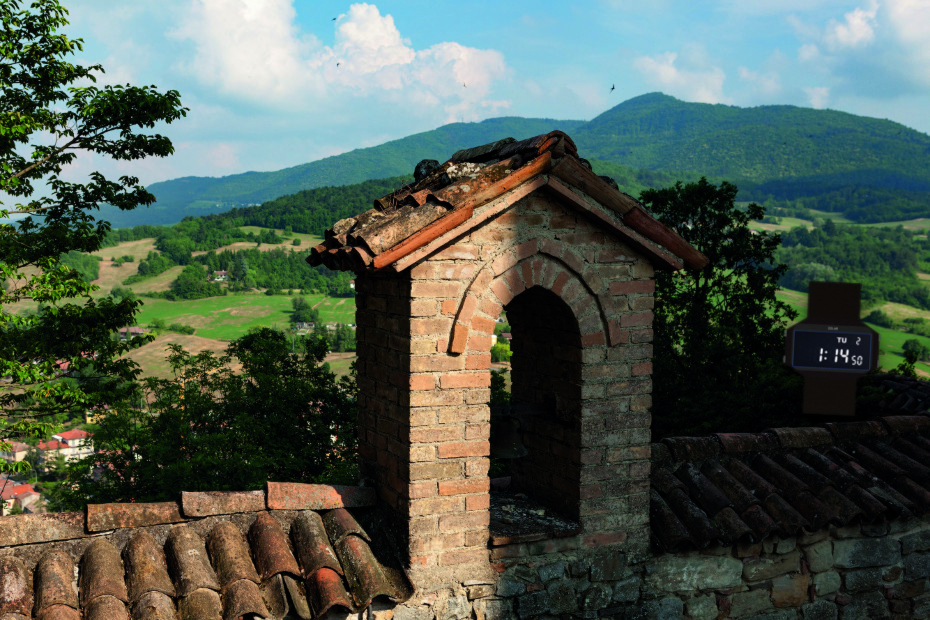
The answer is 1:14
